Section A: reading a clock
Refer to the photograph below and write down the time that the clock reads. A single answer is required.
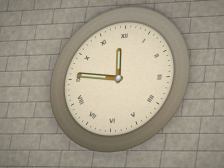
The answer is 11:46
